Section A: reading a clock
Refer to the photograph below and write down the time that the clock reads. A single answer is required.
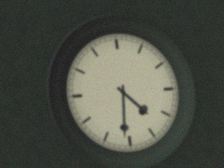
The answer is 4:31
